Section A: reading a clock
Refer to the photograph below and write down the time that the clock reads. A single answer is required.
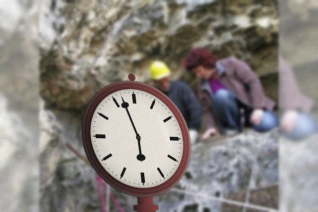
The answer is 5:57
